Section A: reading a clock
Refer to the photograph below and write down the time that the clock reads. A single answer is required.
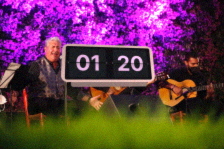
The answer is 1:20
